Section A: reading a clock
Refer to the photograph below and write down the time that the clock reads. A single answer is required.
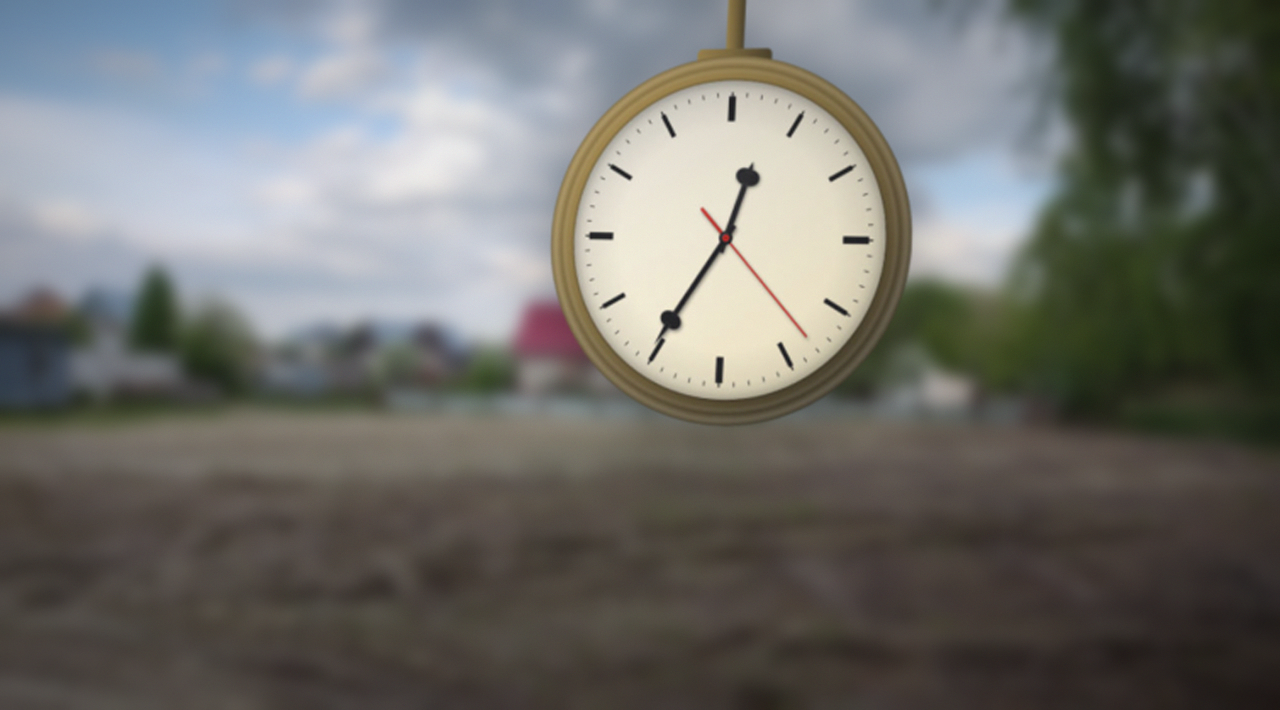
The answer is 12:35:23
